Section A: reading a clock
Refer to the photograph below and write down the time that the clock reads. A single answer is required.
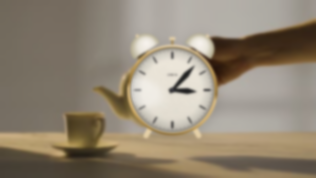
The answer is 3:07
